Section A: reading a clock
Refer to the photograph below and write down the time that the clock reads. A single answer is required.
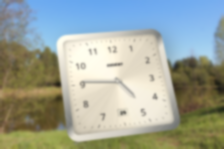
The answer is 4:46
